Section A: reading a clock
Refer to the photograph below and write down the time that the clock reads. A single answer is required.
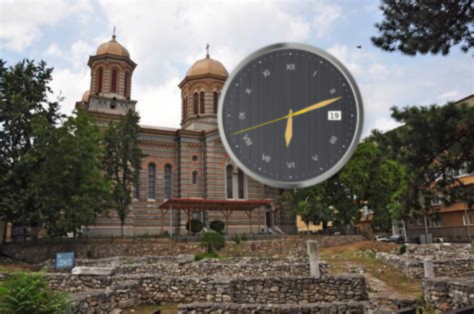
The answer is 6:11:42
